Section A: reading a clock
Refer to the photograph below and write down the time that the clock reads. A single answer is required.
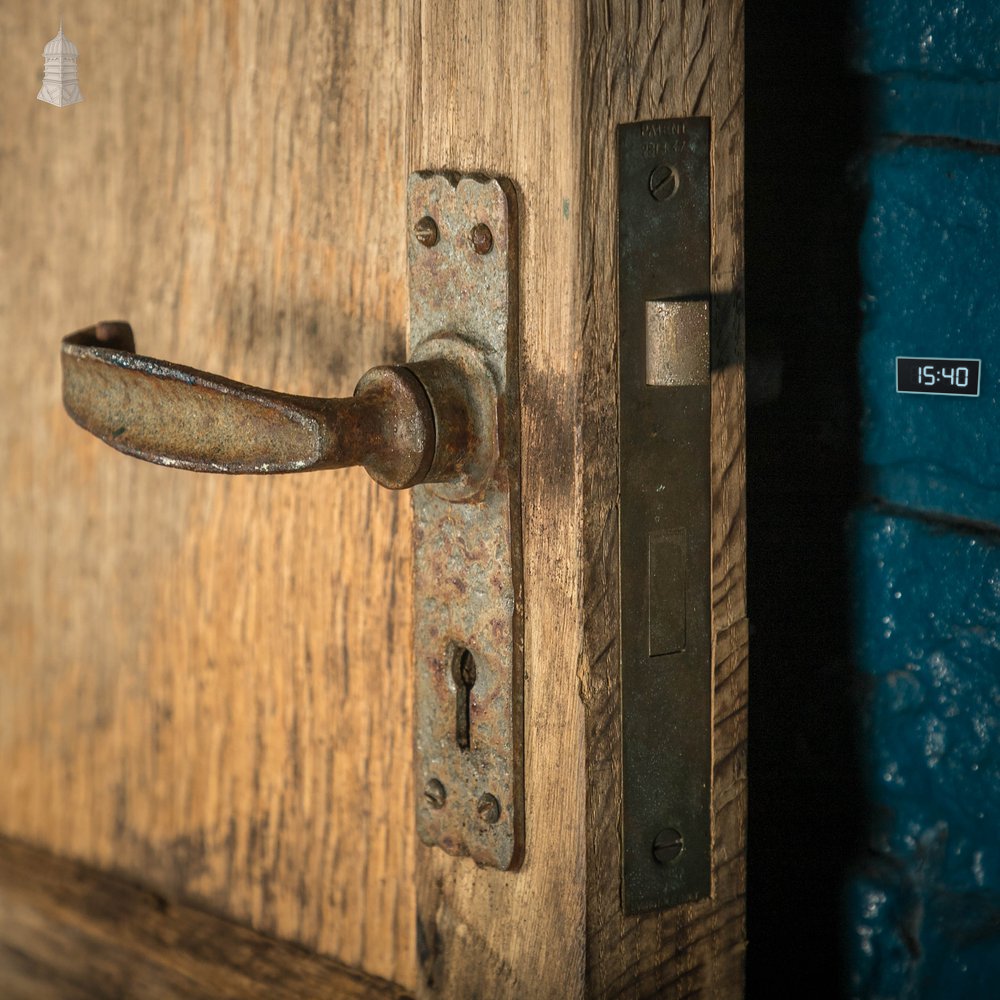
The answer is 15:40
